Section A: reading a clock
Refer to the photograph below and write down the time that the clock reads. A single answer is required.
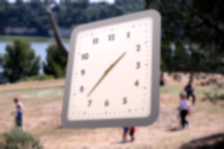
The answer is 1:37
